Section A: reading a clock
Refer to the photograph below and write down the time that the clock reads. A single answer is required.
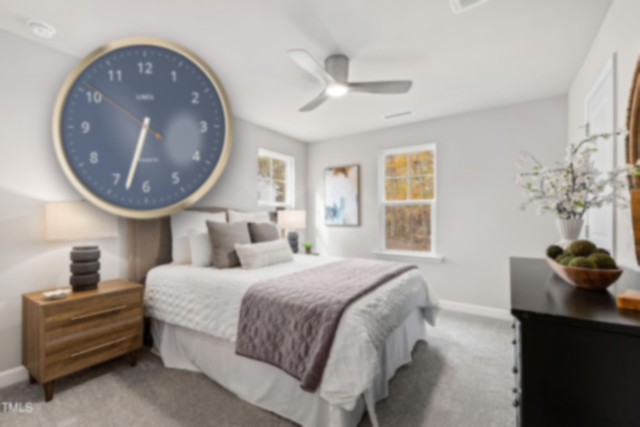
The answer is 6:32:51
